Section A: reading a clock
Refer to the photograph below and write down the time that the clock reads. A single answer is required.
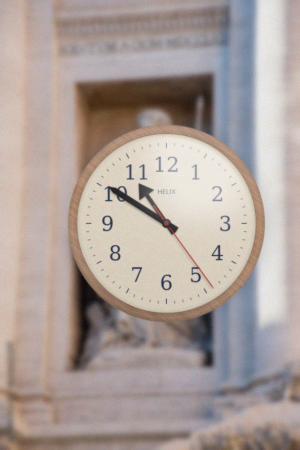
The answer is 10:50:24
